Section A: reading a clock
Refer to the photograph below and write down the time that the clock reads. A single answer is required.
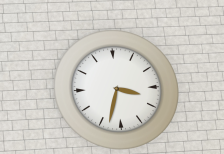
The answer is 3:33
